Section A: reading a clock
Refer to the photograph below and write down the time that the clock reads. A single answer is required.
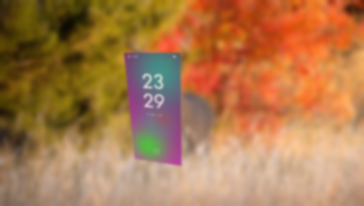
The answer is 23:29
